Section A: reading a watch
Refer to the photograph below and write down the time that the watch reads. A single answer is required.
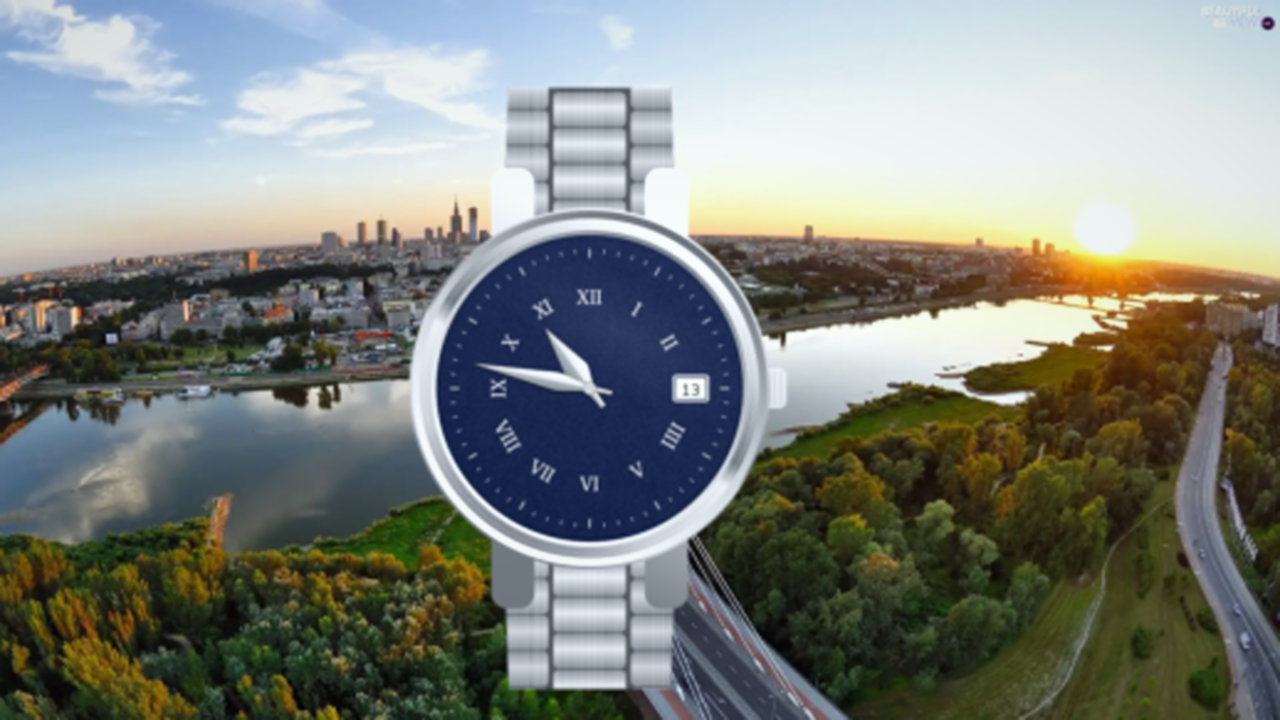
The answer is 10:47
